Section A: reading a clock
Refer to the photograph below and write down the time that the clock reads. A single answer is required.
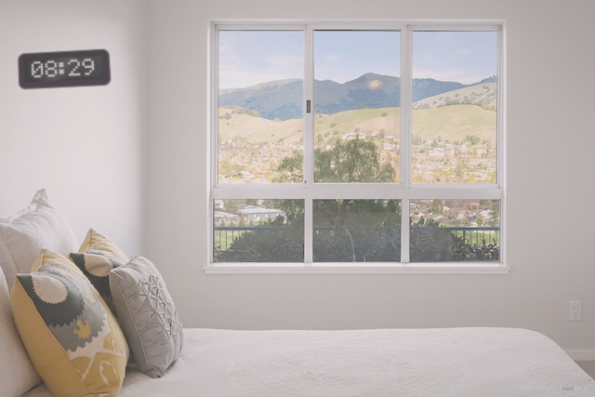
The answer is 8:29
